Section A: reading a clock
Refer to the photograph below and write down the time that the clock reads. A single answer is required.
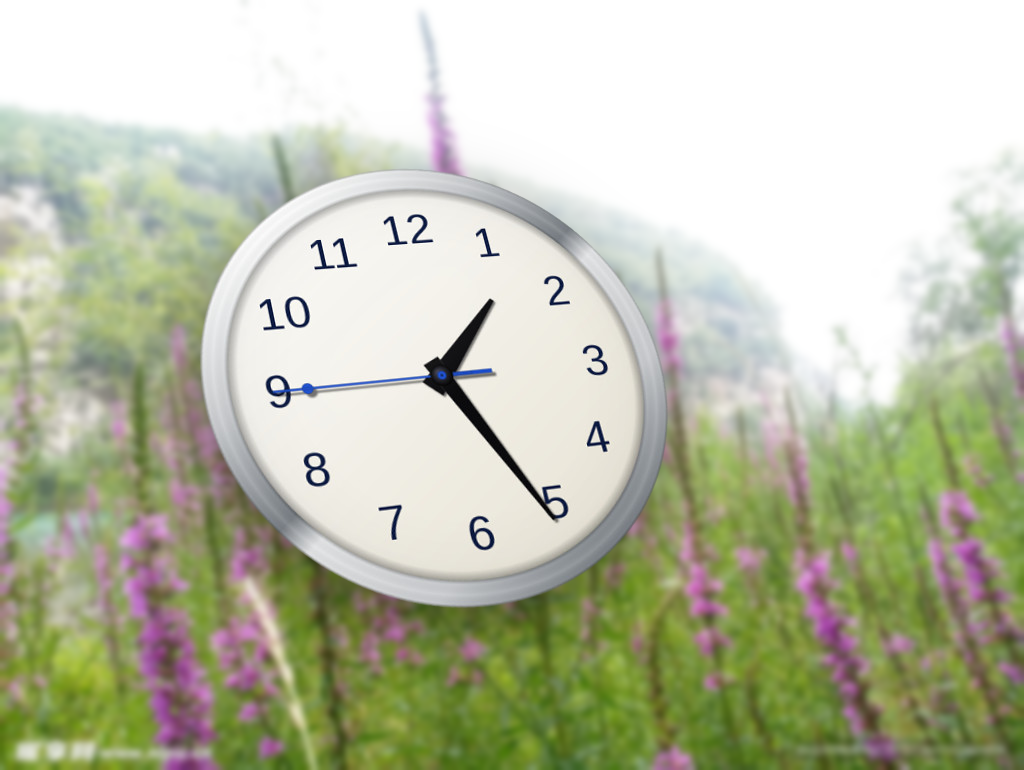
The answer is 1:25:45
